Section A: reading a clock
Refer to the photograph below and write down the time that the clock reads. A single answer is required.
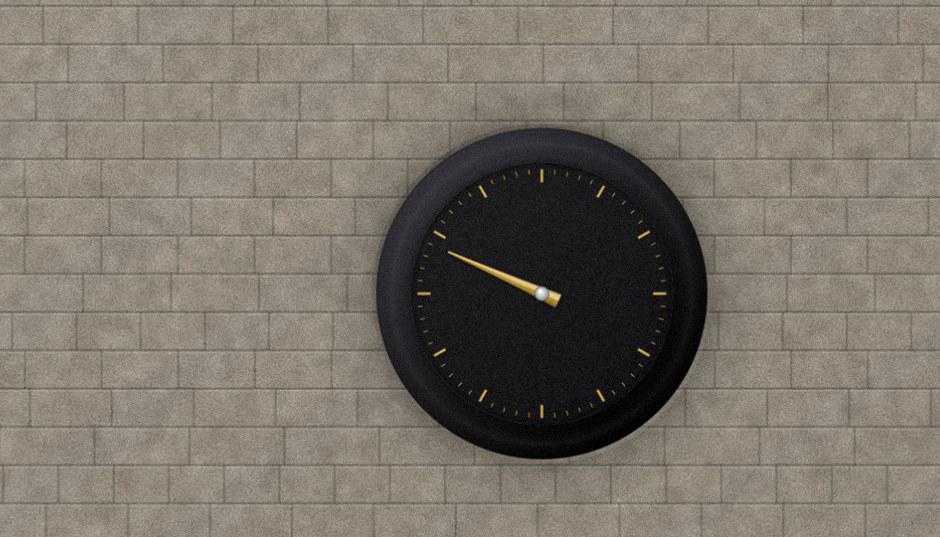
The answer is 9:49
